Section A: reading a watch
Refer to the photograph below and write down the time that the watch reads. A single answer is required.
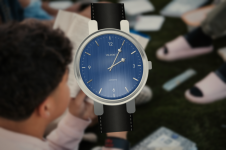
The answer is 2:05
